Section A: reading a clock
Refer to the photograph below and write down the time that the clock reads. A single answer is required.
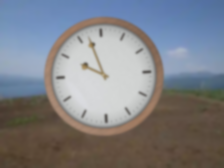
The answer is 9:57
